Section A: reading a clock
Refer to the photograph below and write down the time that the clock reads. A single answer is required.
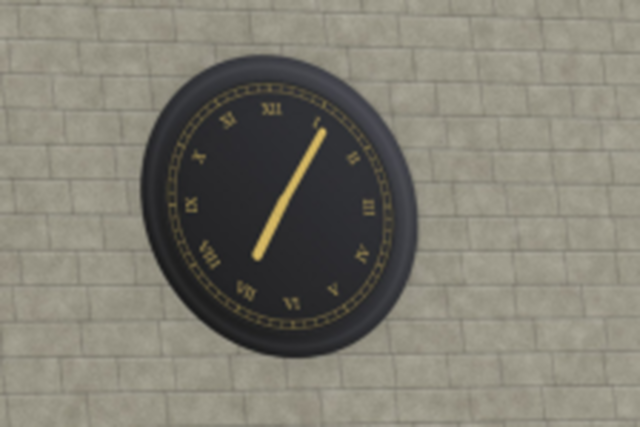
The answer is 7:06
